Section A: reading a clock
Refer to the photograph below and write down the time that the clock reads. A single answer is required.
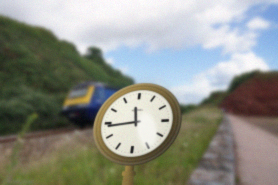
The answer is 11:44
